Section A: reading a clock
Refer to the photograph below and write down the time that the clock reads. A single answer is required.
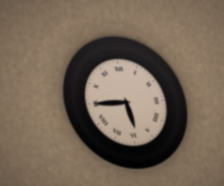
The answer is 5:45
